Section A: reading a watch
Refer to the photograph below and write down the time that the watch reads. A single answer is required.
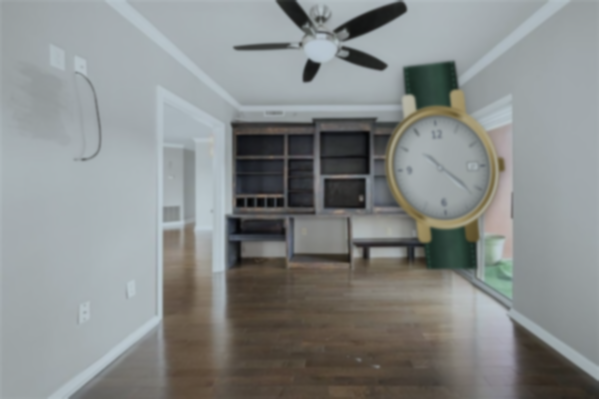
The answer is 10:22
